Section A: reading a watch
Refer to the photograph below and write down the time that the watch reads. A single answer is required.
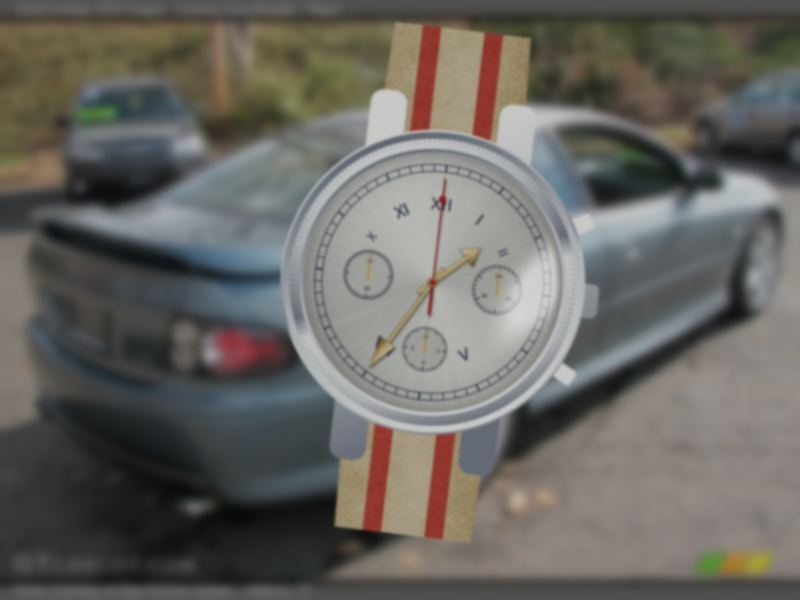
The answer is 1:35
